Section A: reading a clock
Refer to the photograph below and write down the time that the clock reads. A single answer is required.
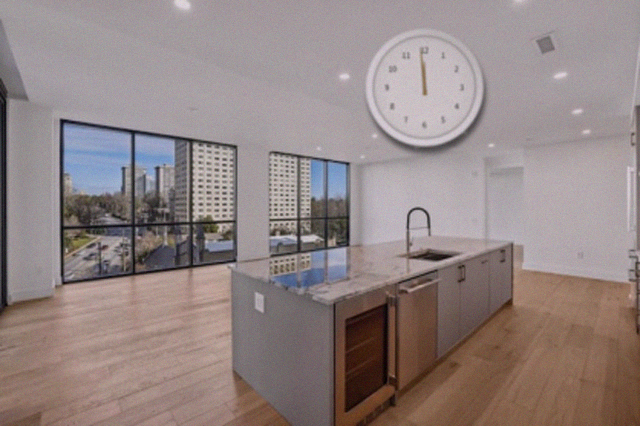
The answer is 11:59
